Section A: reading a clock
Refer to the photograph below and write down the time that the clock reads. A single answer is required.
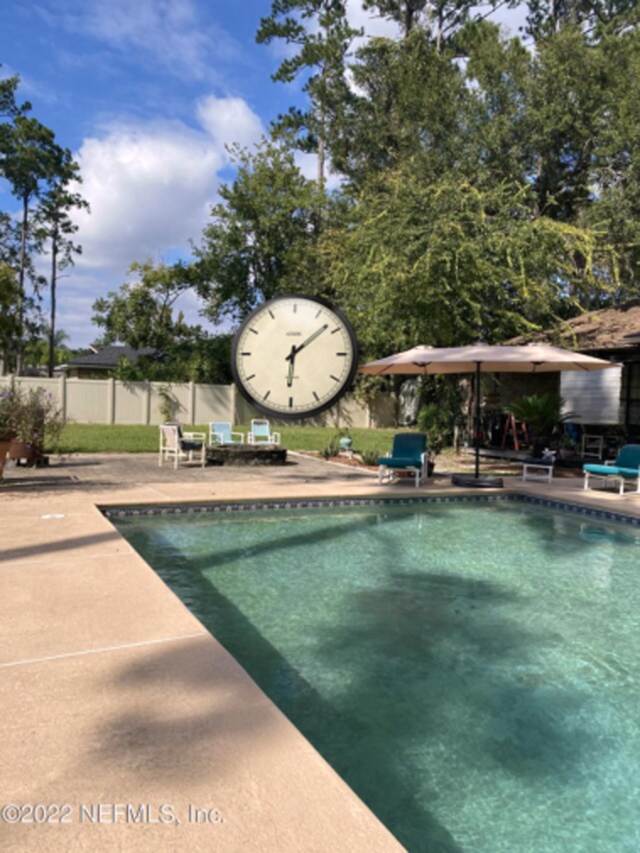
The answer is 6:08
